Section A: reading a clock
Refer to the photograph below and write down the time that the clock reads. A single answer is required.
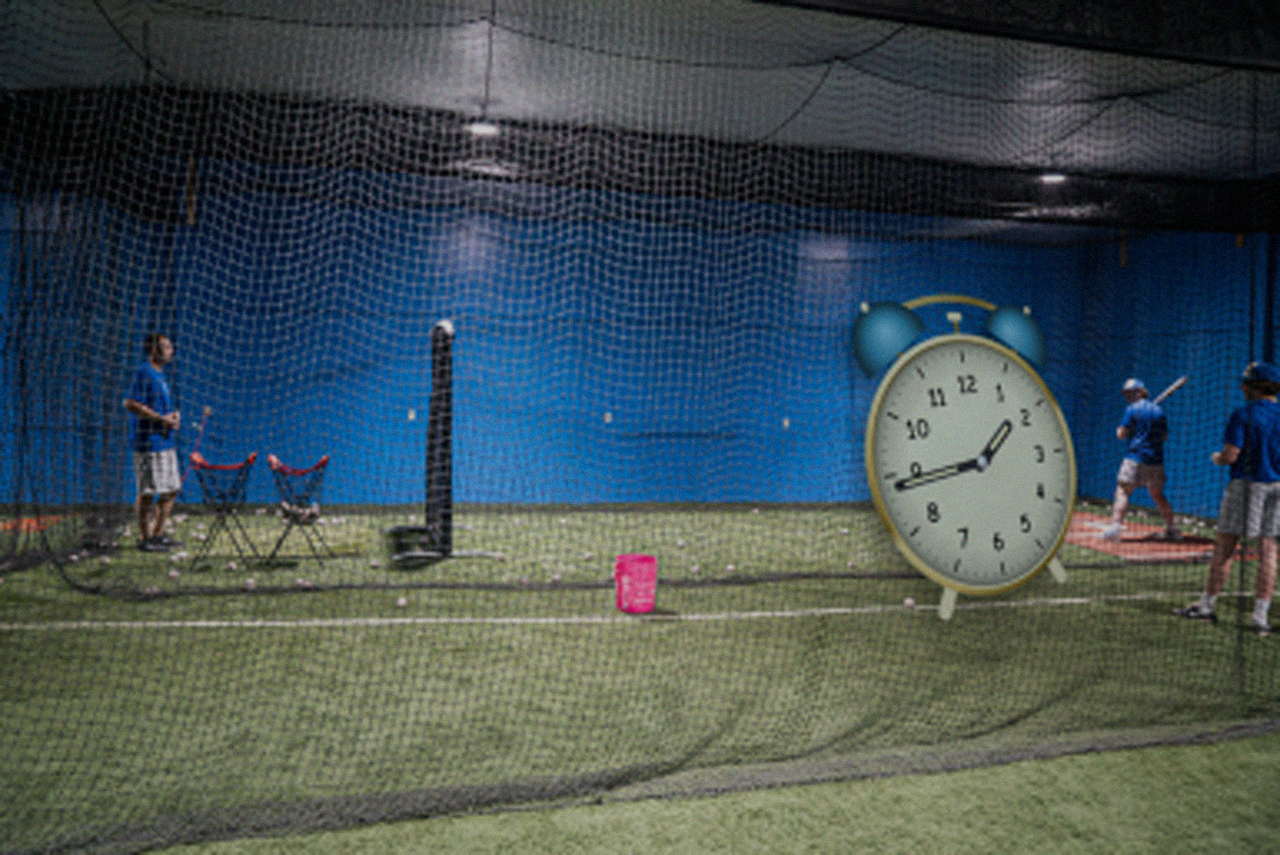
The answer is 1:44
